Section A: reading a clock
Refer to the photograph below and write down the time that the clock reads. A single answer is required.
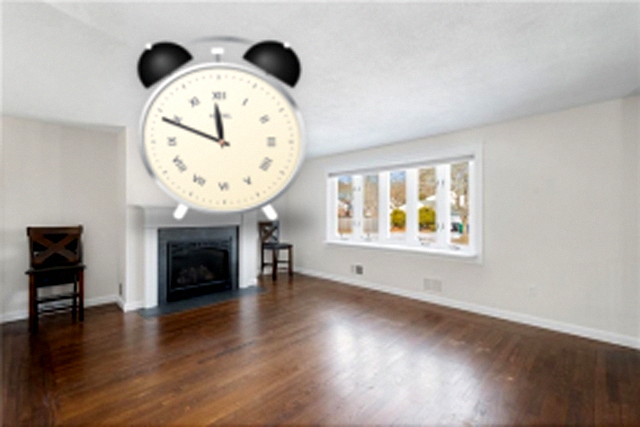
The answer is 11:49
